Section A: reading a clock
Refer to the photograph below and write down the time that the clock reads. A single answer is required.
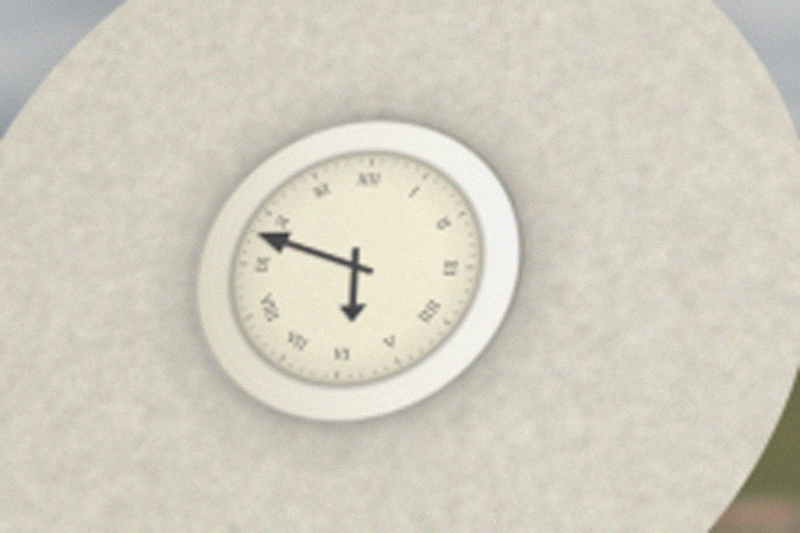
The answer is 5:48
